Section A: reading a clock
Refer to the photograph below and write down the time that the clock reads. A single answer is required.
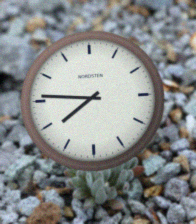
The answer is 7:46
